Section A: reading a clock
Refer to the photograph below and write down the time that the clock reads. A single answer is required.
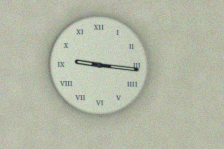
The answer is 9:16
